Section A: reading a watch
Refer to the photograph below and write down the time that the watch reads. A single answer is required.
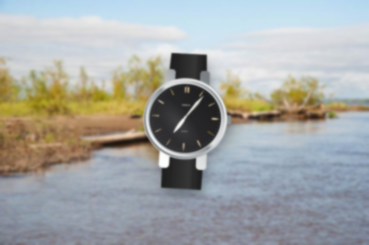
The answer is 7:06
